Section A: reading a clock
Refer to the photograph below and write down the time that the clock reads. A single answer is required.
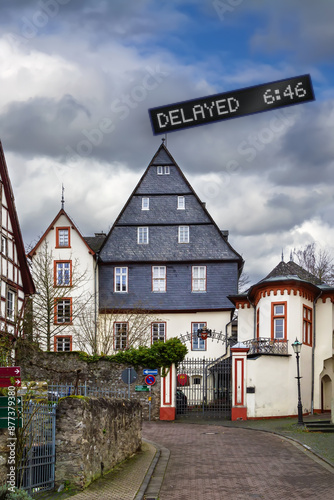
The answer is 6:46
